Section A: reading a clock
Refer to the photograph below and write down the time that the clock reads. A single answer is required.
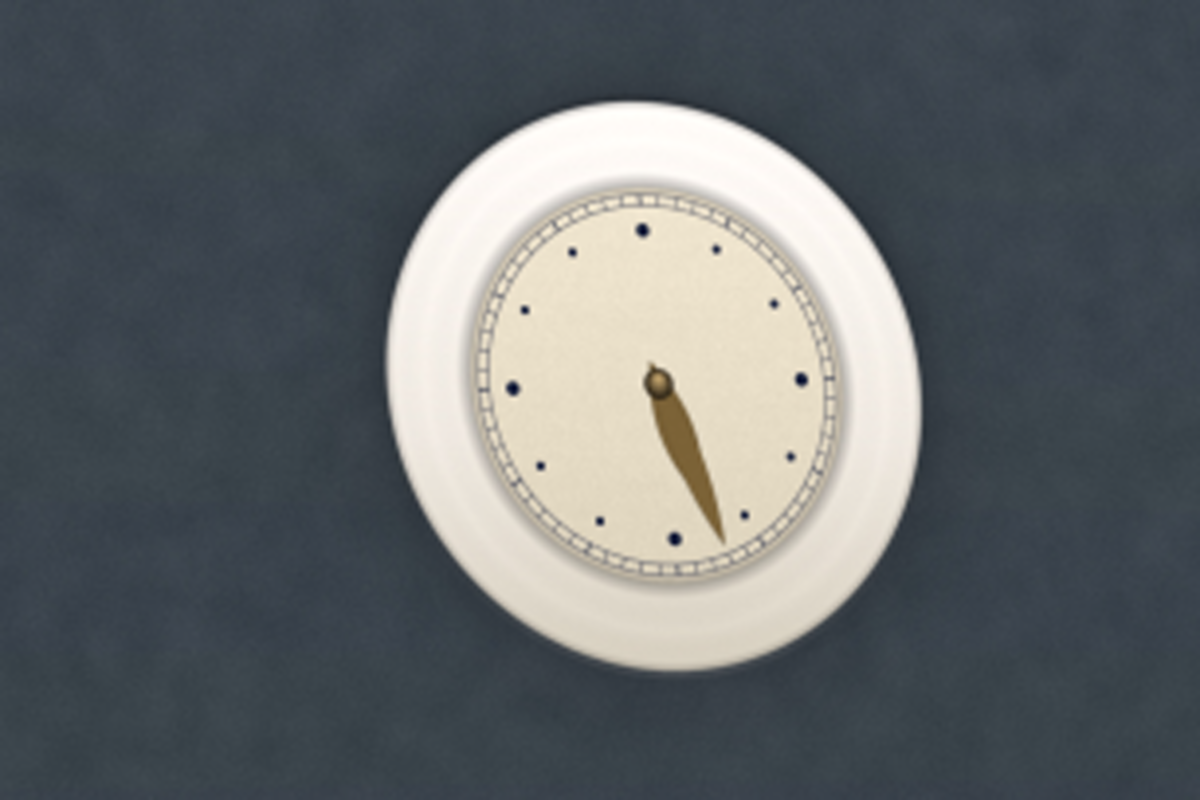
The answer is 5:27
